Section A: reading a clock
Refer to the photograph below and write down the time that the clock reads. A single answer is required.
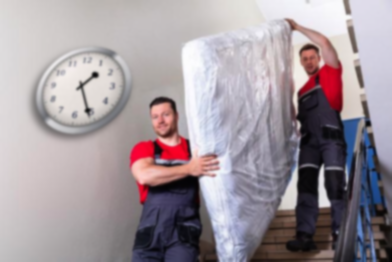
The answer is 1:26
